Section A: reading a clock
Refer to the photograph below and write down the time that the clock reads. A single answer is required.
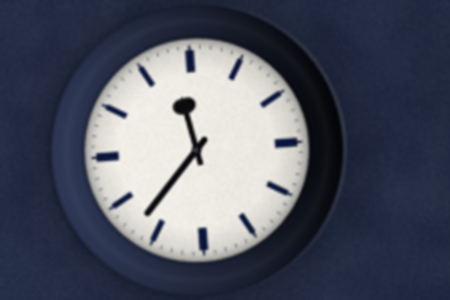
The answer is 11:37
